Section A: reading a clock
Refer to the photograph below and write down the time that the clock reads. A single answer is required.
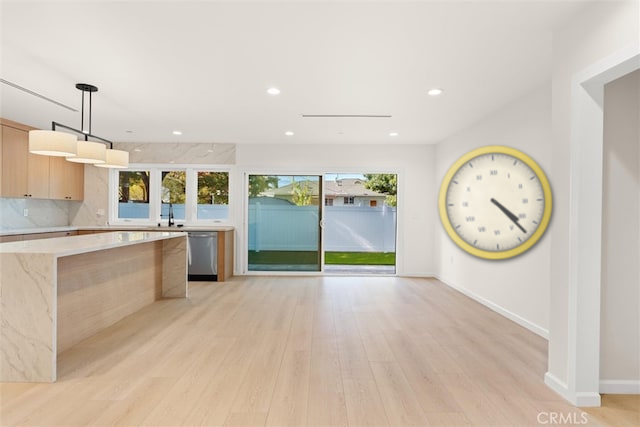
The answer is 4:23
